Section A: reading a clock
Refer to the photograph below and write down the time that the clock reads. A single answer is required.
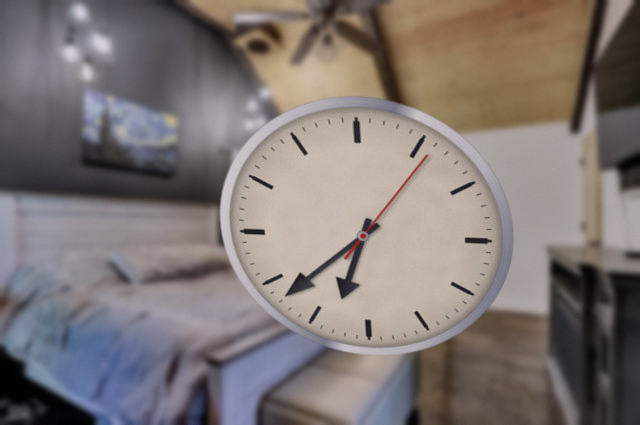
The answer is 6:38:06
